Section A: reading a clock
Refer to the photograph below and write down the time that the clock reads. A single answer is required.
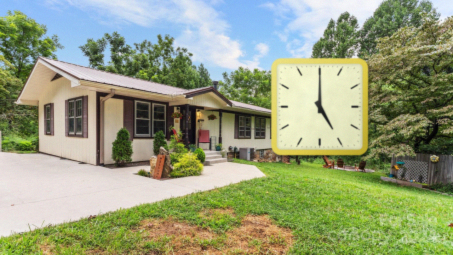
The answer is 5:00
